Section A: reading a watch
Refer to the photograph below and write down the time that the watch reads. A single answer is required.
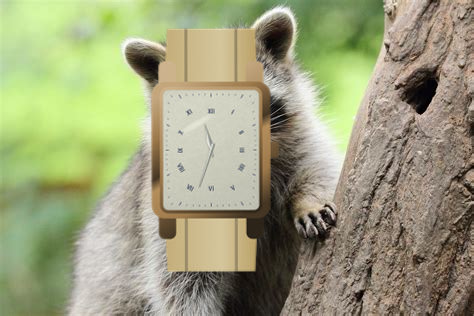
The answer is 11:33
